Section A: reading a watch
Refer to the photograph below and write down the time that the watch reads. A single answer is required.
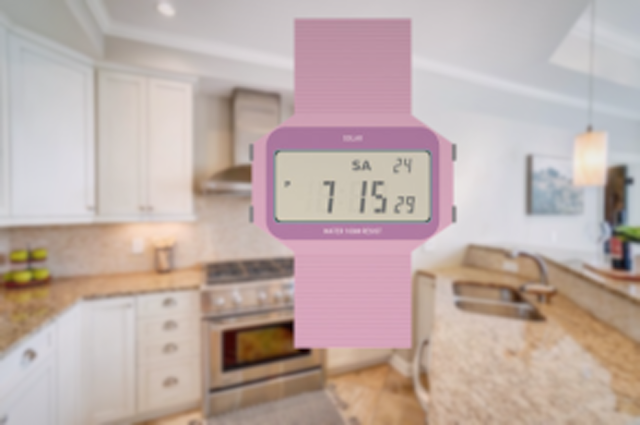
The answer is 7:15:29
